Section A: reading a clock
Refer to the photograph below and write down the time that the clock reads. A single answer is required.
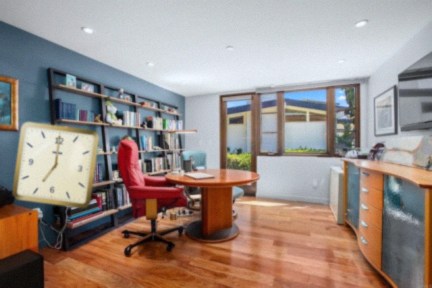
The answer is 7:00
